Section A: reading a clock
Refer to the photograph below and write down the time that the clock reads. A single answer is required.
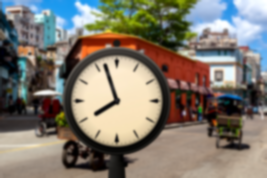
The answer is 7:57
